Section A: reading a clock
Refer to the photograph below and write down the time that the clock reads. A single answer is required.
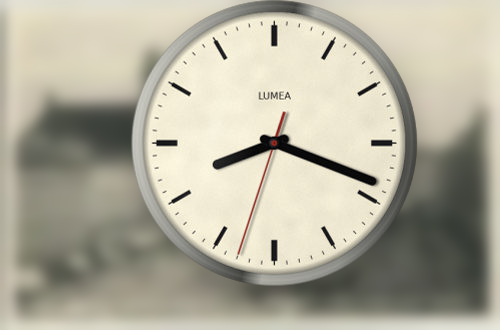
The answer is 8:18:33
